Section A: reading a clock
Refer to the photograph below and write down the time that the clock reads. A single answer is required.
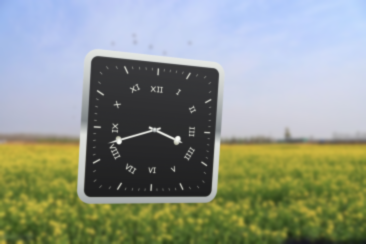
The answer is 3:42
